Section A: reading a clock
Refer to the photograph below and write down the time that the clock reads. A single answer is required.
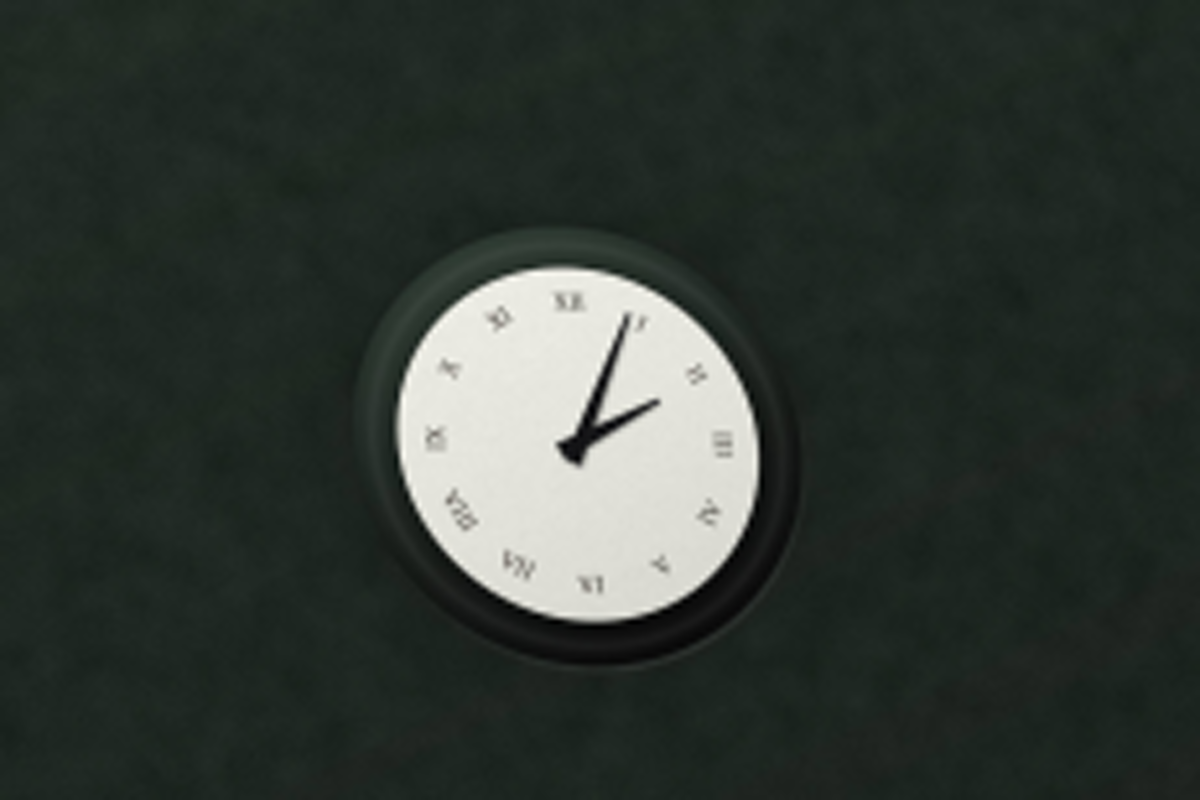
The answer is 2:04
